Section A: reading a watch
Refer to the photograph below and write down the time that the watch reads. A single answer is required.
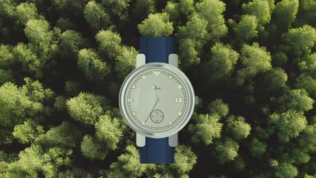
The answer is 11:35
